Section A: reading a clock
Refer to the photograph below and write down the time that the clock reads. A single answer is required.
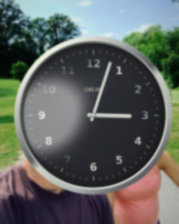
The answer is 3:03
